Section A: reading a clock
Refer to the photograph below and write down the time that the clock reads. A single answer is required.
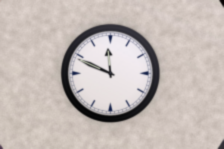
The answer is 11:49
